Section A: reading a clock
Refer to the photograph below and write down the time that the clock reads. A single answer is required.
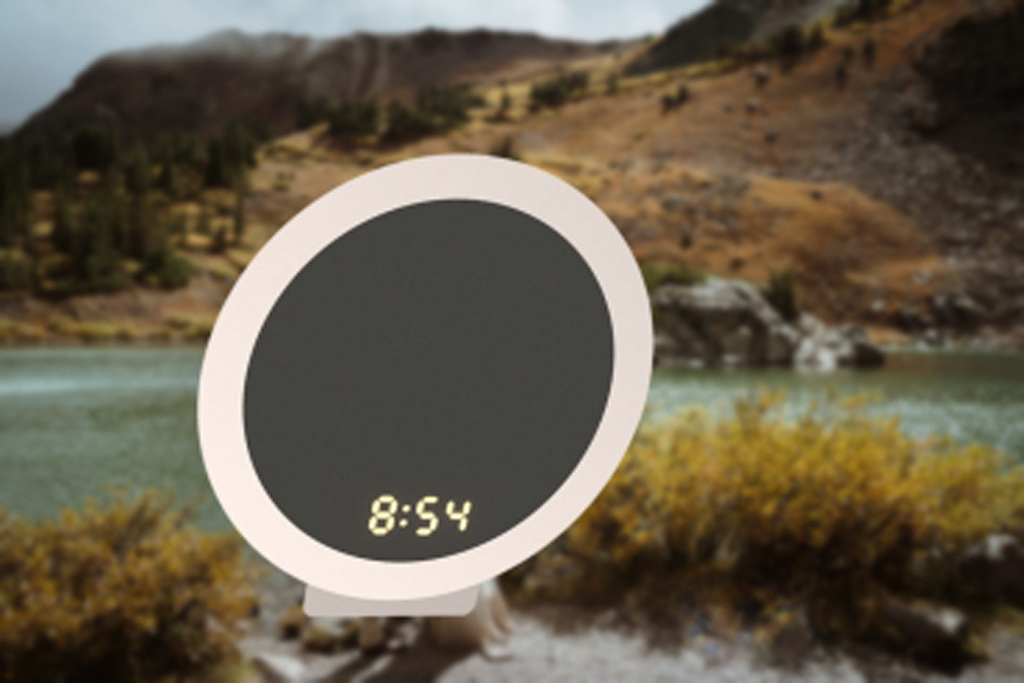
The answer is 8:54
